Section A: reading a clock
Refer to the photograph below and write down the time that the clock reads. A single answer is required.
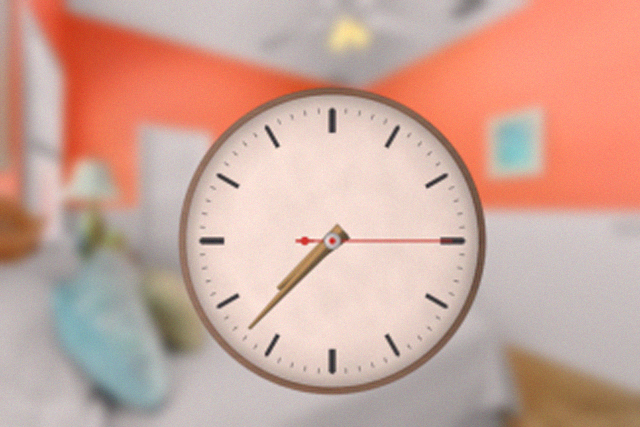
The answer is 7:37:15
